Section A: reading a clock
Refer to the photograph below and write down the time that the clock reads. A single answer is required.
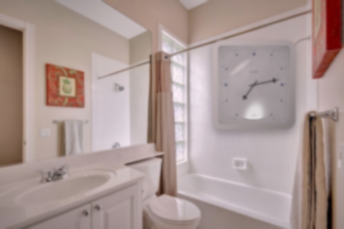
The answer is 7:13
